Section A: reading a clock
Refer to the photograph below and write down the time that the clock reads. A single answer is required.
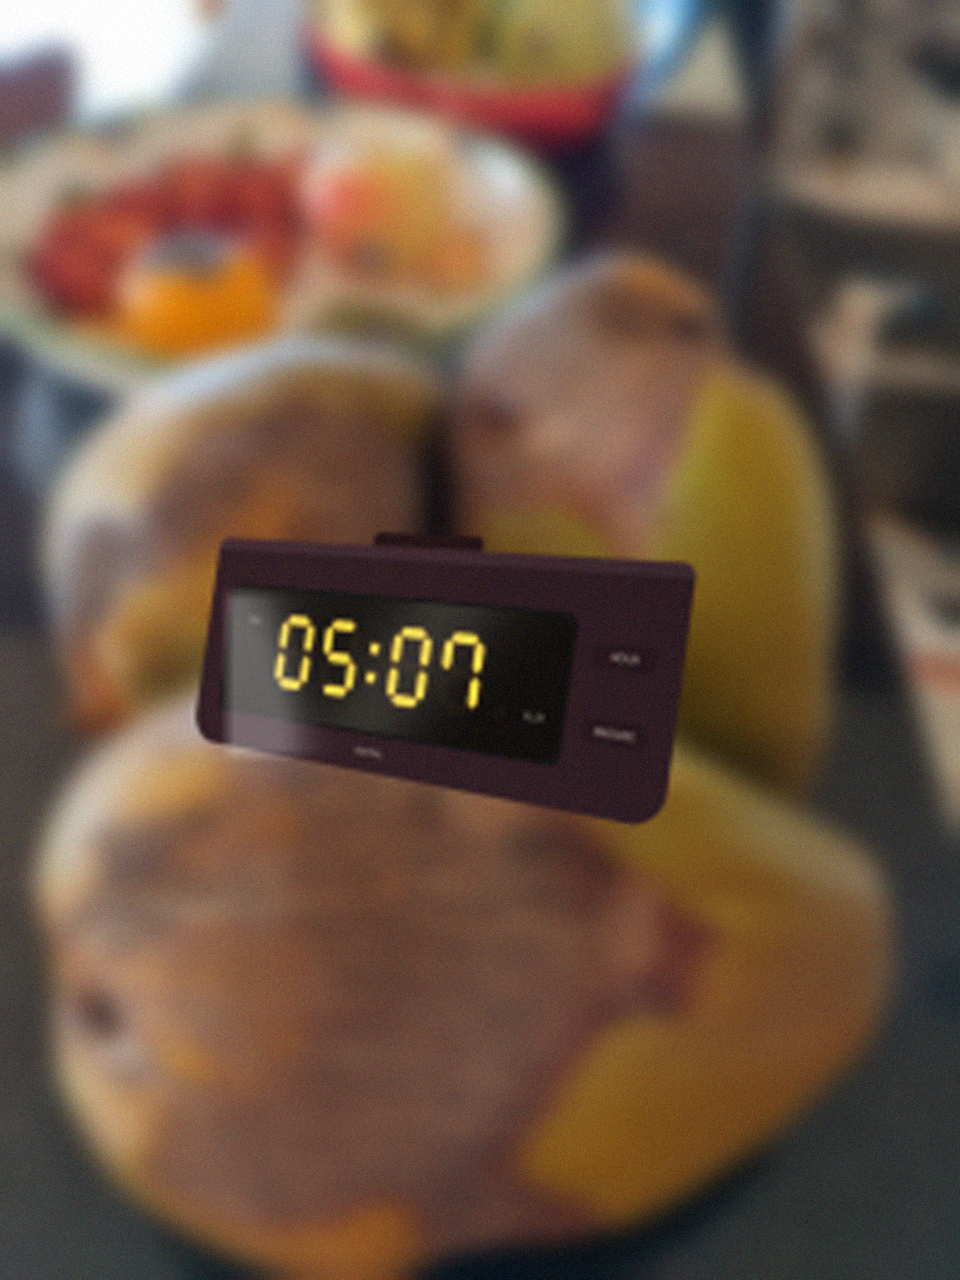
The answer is 5:07
